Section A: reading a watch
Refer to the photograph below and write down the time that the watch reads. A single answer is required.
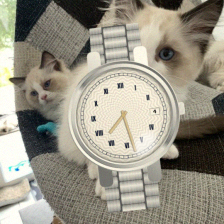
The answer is 7:28
